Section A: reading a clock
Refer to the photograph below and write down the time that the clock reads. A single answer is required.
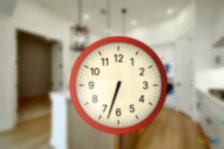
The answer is 6:33
